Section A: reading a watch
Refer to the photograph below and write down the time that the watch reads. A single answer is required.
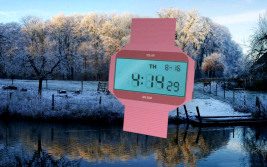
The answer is 4:14:29
